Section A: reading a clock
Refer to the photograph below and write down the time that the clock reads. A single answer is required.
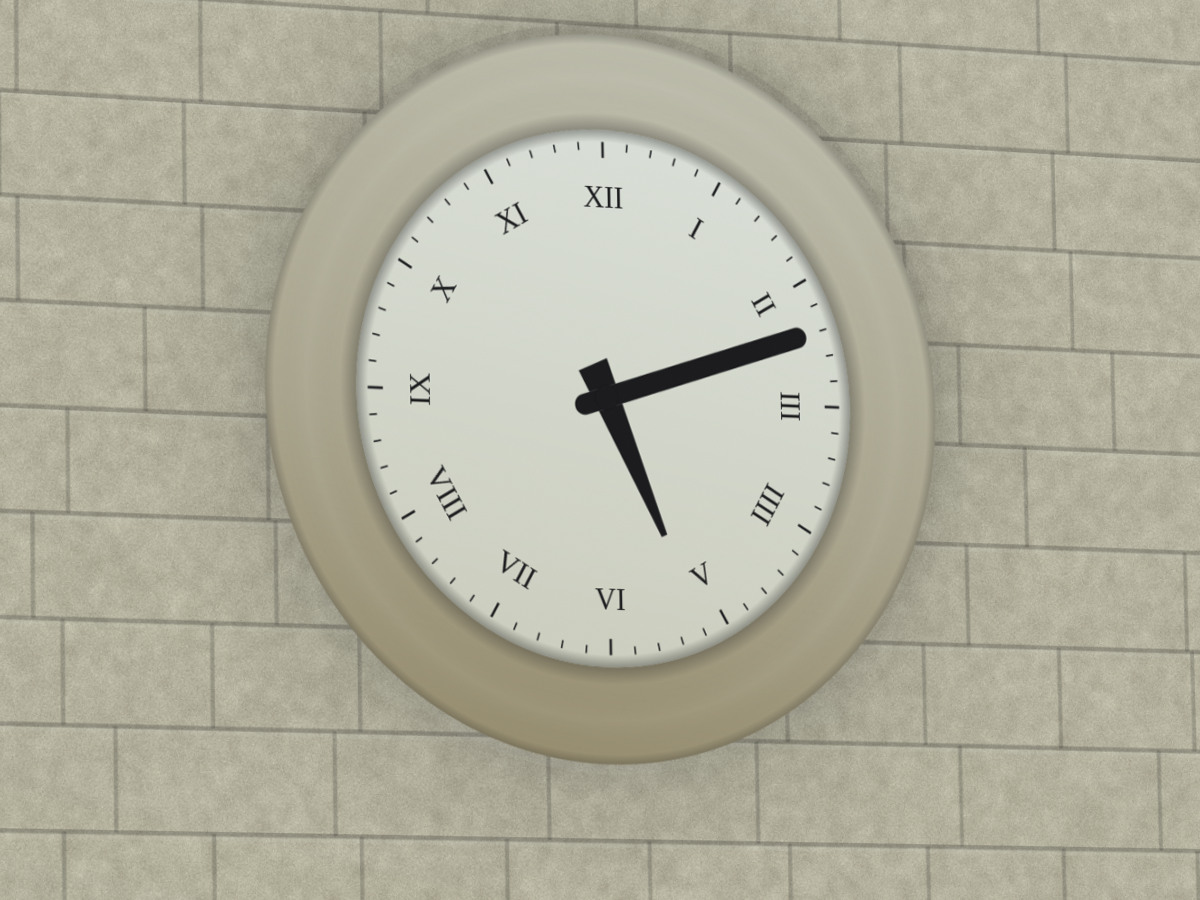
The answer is 5:12
